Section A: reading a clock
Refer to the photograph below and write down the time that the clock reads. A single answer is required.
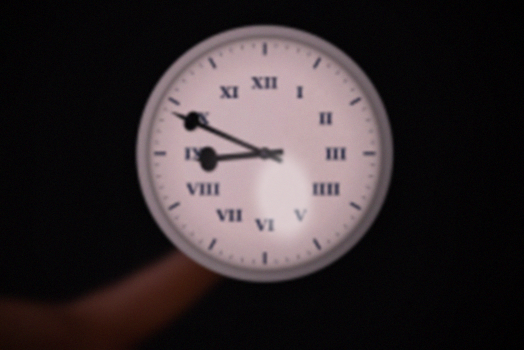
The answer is 8:49
